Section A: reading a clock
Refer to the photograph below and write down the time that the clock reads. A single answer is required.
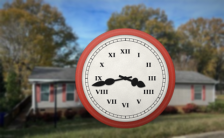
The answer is 3:43
